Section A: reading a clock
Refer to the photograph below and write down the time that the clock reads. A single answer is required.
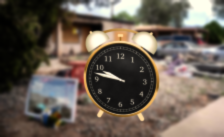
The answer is 9:47
